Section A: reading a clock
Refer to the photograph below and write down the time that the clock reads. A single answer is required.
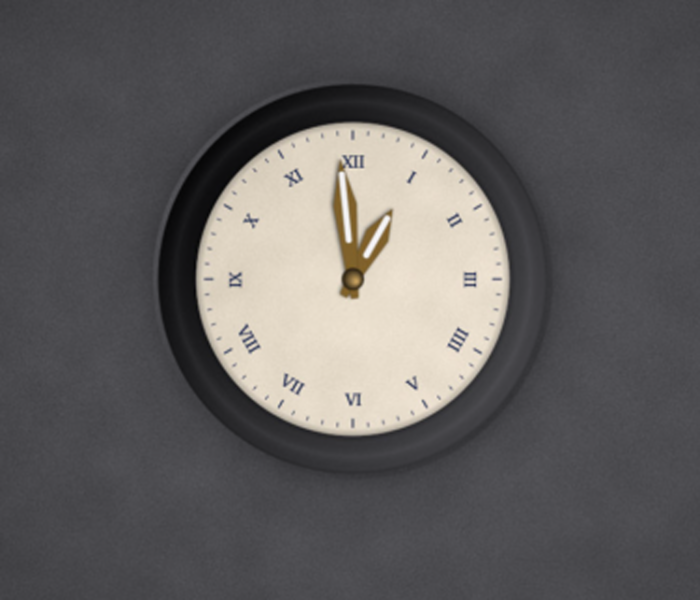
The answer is 12:59
